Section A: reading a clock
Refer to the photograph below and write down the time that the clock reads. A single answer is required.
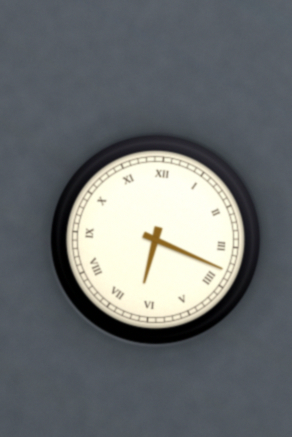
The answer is 6:18
